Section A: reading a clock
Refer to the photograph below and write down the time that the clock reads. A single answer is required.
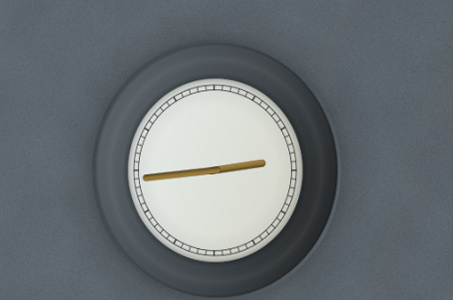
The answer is 2:44
